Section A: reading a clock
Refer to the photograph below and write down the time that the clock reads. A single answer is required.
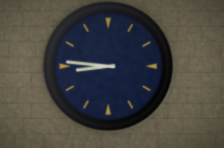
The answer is 8:46
